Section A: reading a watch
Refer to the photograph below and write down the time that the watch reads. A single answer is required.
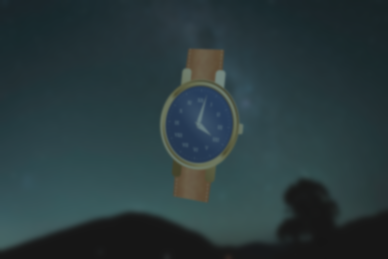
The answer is 4:02
